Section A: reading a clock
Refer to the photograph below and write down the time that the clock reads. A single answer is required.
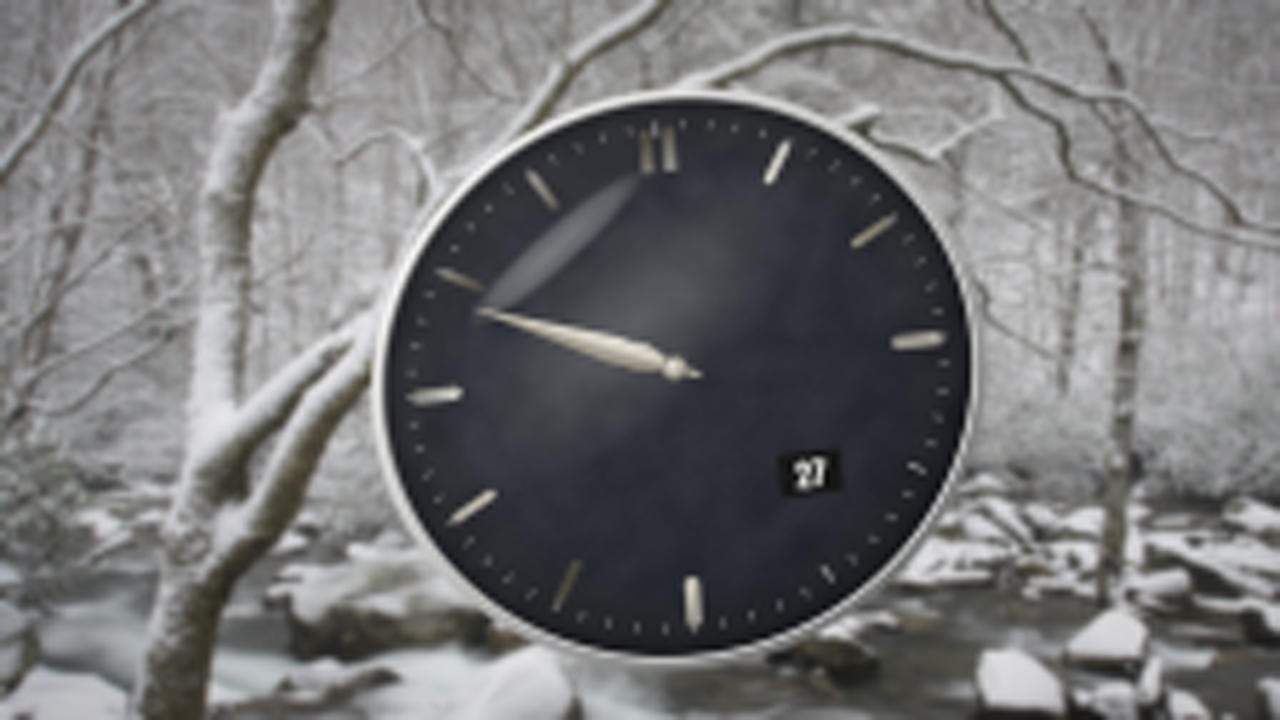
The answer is 9:49
